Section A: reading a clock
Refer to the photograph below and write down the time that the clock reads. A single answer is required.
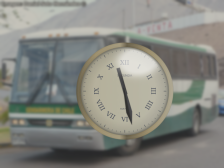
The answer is 11:28
